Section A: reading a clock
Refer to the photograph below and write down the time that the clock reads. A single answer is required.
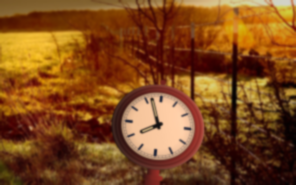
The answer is 7:57
